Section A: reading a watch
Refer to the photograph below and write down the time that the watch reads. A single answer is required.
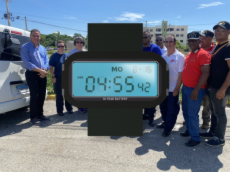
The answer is 4:55:42
